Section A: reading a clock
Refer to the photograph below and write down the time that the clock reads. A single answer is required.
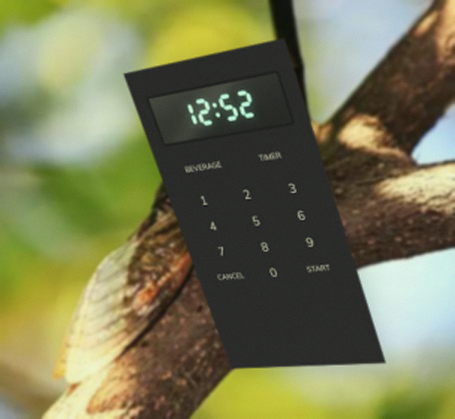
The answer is 12:52
